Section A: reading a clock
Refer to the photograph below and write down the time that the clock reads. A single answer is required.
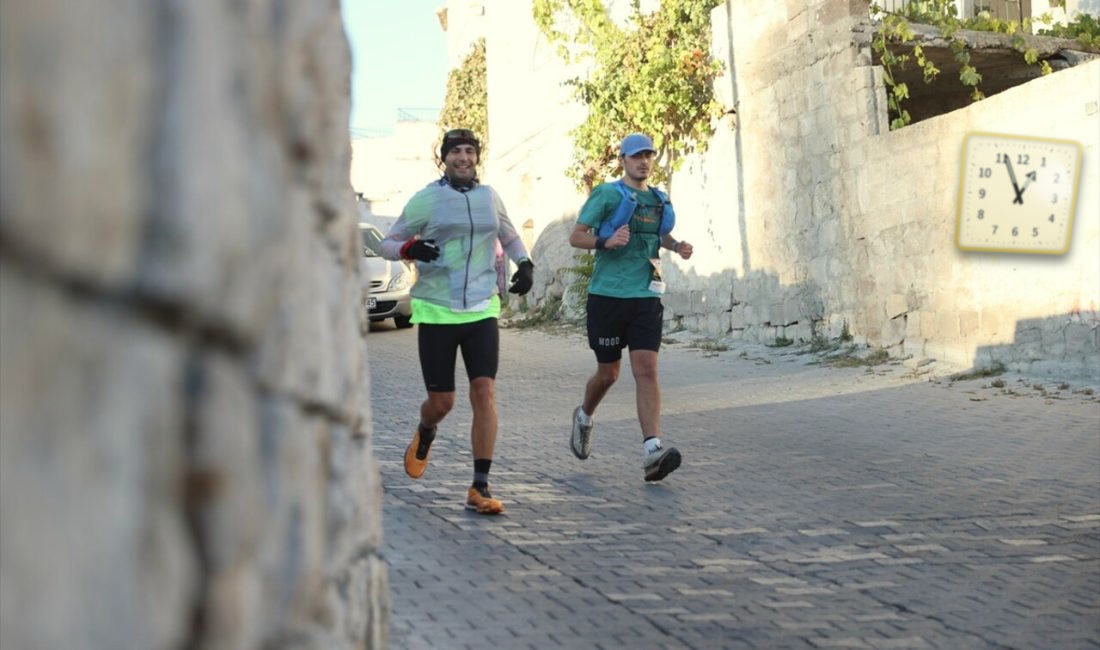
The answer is 12:56
